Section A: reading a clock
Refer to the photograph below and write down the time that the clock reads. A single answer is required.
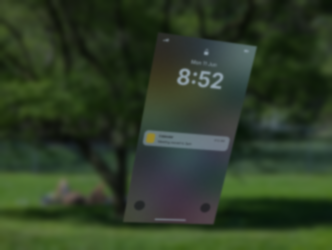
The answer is 8:52
